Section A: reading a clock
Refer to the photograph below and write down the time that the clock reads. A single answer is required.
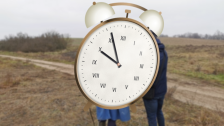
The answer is 9:56
